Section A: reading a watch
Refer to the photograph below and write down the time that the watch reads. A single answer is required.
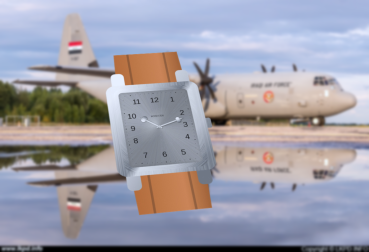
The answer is 10:12
